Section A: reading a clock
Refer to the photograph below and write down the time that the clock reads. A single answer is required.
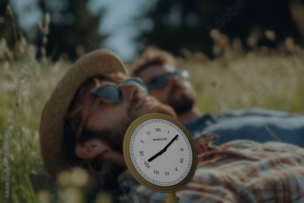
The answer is 8:09
